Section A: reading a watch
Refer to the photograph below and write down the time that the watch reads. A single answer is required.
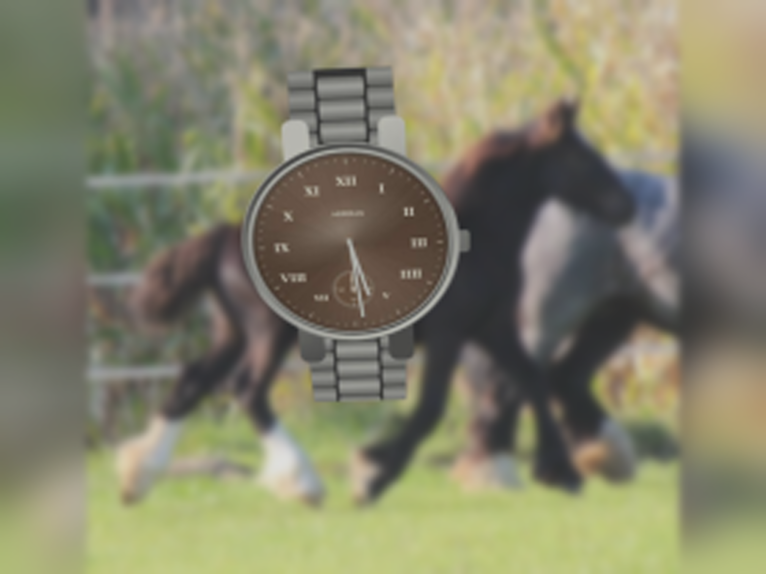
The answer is 5:29
